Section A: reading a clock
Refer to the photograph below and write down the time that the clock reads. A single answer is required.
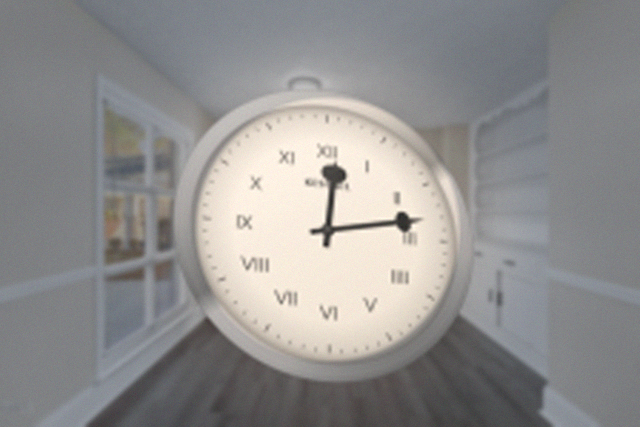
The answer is 12:13
